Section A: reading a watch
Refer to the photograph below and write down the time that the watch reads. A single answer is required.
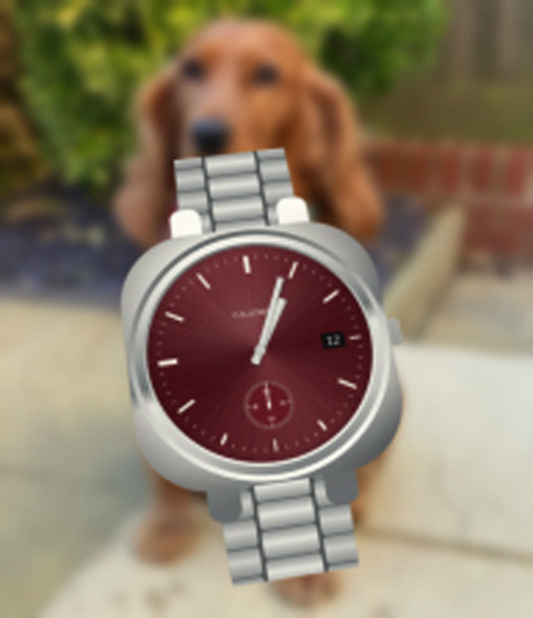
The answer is 1:04
